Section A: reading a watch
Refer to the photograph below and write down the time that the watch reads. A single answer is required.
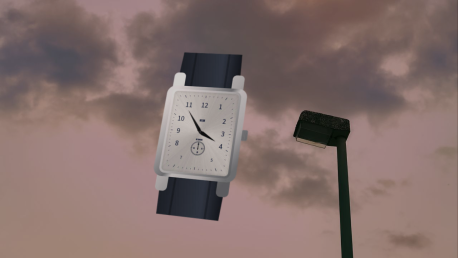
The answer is 3:54
